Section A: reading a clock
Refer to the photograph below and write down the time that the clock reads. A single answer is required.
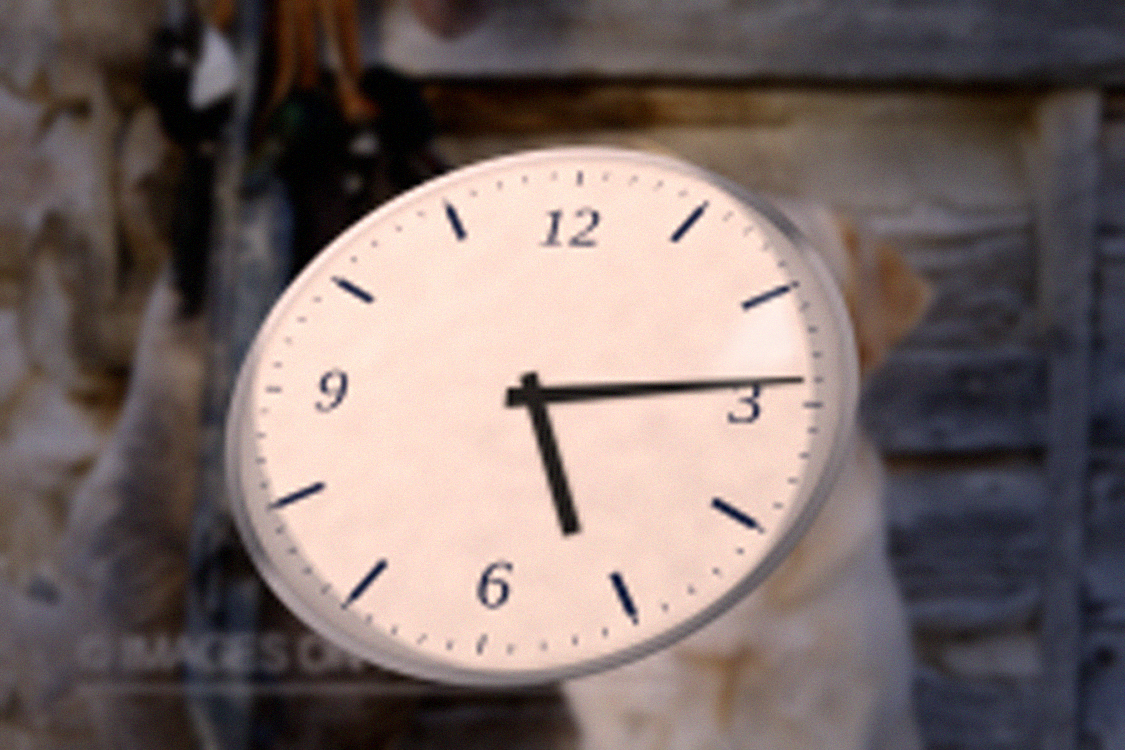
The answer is 5:14
